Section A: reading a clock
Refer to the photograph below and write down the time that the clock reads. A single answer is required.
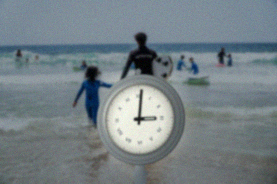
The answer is 3:01
